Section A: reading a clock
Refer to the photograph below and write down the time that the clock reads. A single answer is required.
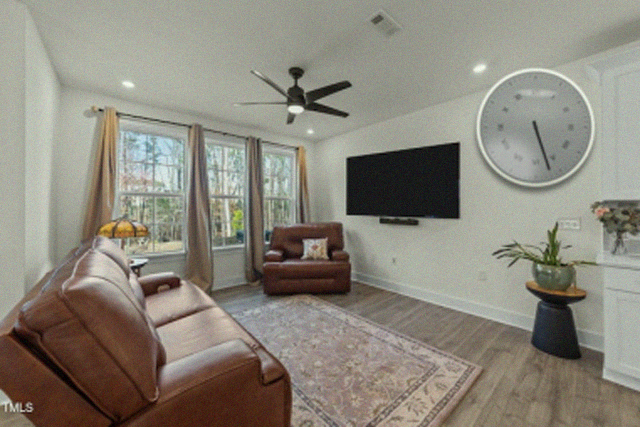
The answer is 5:27
